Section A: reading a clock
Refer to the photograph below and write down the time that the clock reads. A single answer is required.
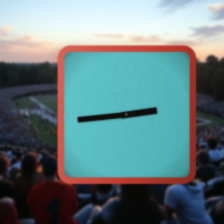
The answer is 2:44
